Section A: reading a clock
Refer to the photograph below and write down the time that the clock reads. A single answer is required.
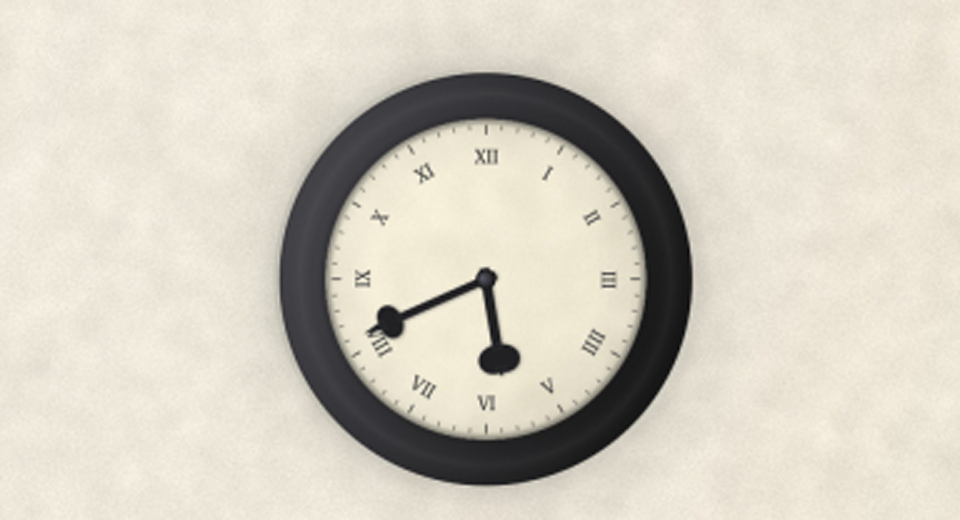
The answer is 5:41
